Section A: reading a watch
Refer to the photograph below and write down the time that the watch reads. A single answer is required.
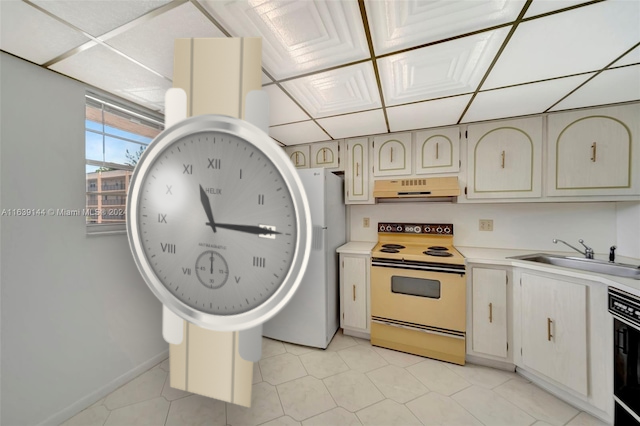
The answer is 11:15
